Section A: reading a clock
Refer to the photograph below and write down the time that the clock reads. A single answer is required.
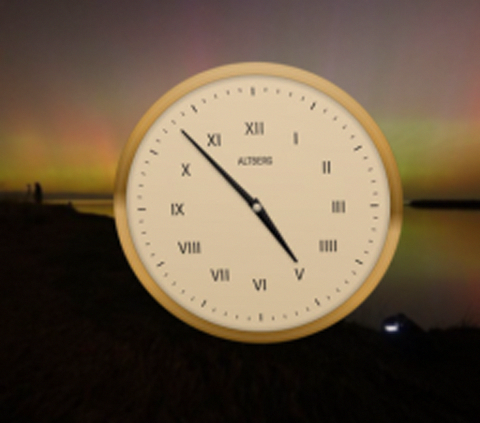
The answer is 4:53
